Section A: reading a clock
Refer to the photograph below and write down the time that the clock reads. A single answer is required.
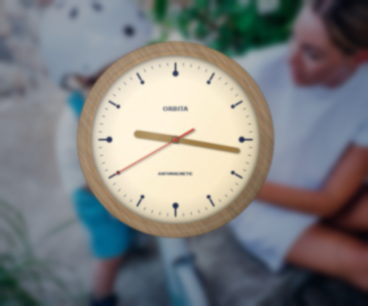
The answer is 9:16:40
